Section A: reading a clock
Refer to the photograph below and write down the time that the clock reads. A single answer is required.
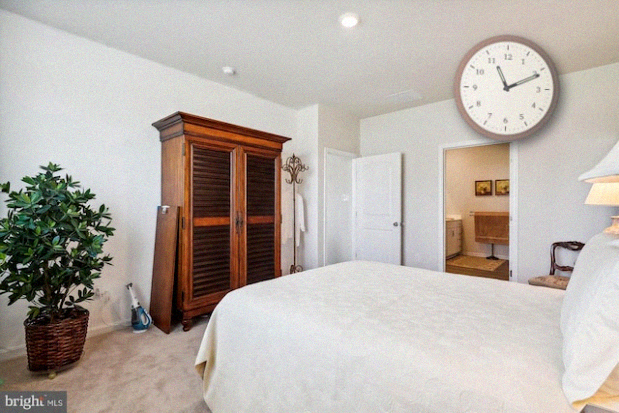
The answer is 11:11
